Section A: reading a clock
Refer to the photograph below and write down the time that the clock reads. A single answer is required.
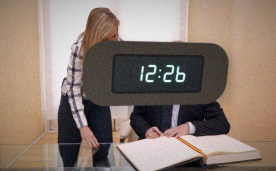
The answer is 12:26
